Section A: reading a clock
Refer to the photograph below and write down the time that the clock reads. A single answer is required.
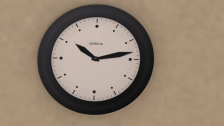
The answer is 10:13
